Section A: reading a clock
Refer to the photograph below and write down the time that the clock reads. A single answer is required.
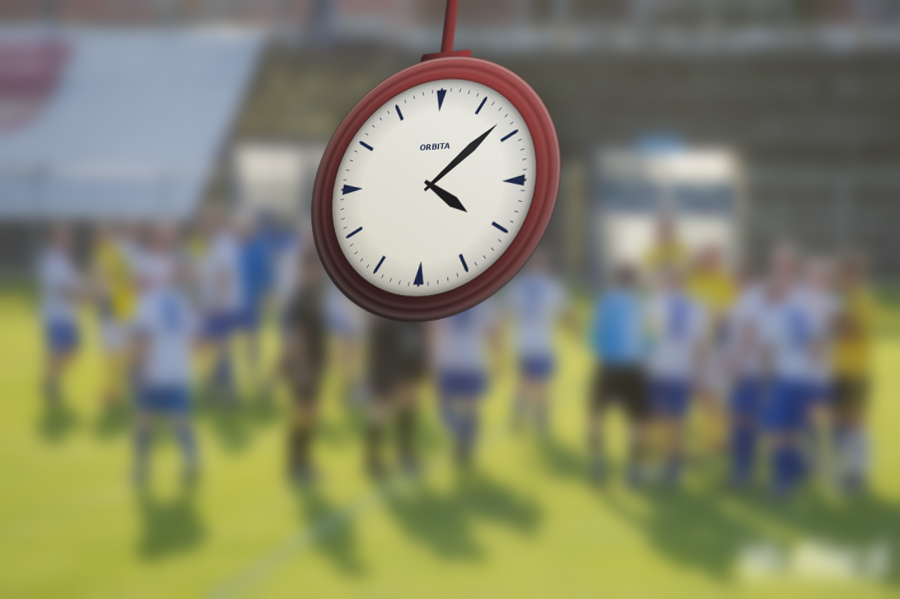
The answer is 4:08
